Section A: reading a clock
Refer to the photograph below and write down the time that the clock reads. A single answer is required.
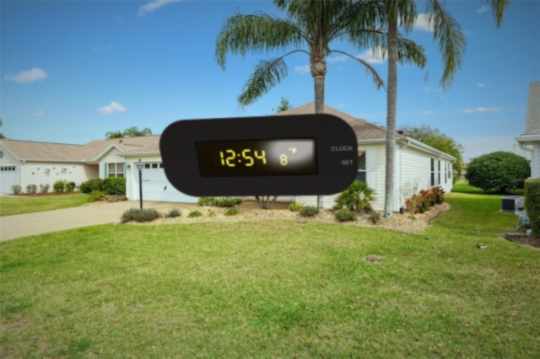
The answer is 12:54
